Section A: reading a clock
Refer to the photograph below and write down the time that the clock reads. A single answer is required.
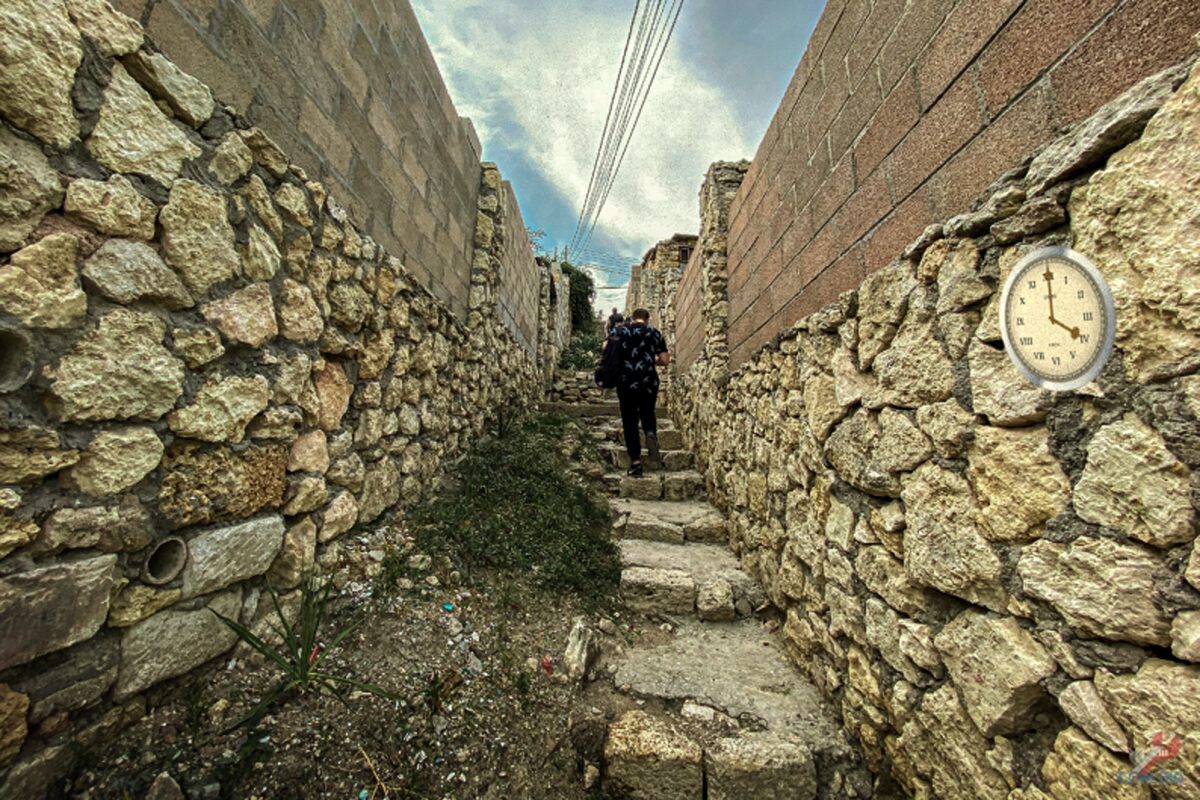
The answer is 4:00
